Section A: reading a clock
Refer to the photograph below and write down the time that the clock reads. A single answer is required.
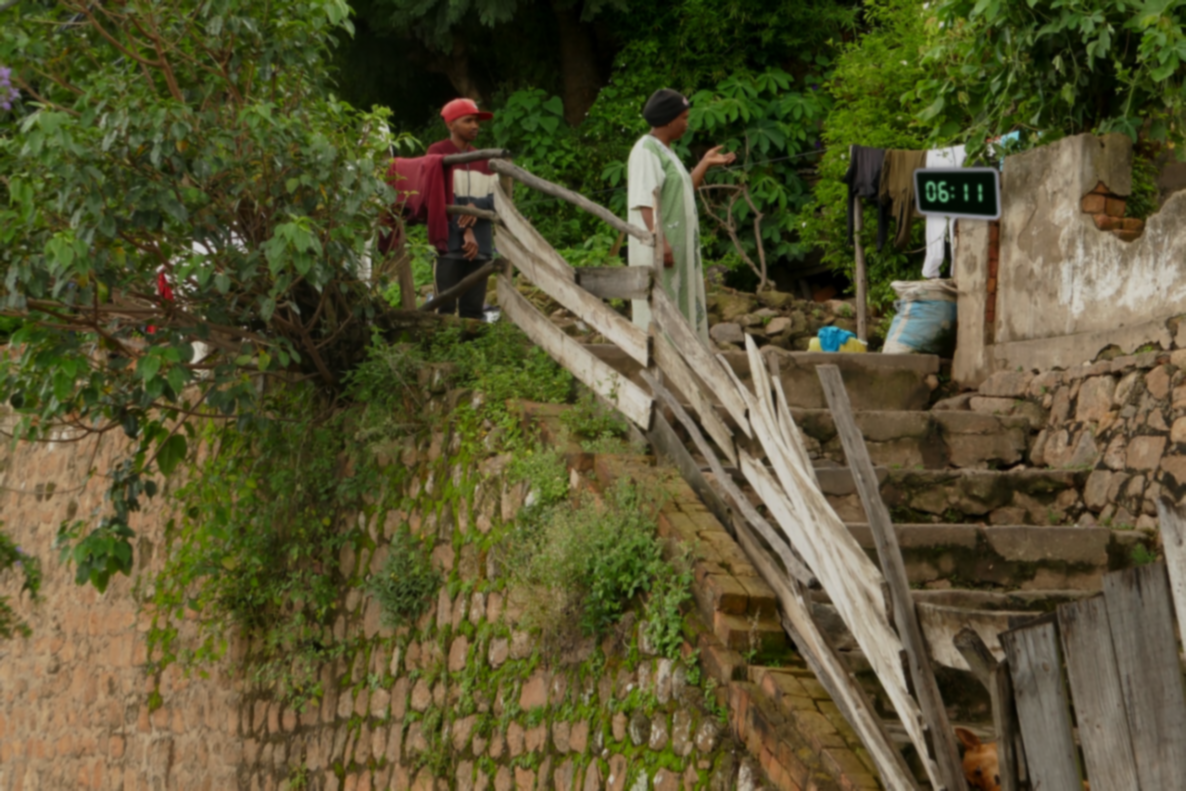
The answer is 6:11
